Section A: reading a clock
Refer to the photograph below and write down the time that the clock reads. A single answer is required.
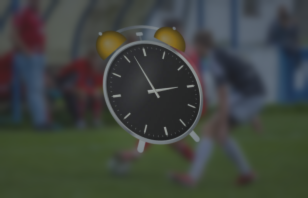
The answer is 2:57
